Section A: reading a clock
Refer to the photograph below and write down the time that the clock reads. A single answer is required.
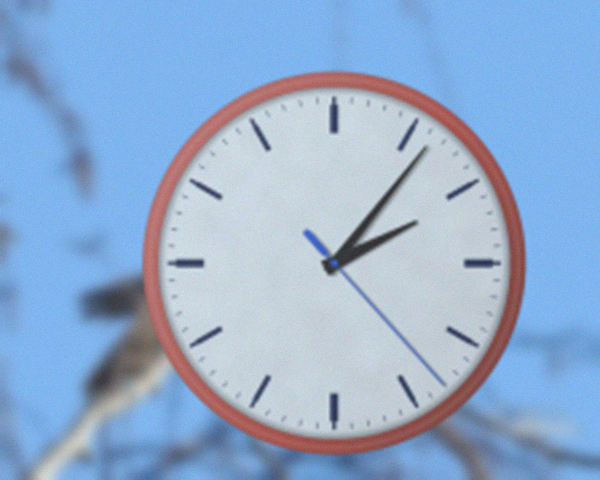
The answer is 2:06:23
